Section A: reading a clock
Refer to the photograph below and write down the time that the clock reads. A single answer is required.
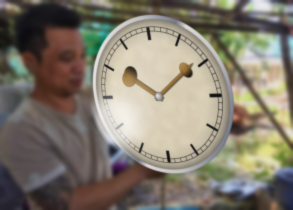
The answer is 10:09
